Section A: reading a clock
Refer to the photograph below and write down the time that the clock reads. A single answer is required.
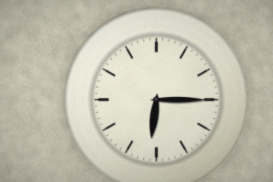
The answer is 6:15
